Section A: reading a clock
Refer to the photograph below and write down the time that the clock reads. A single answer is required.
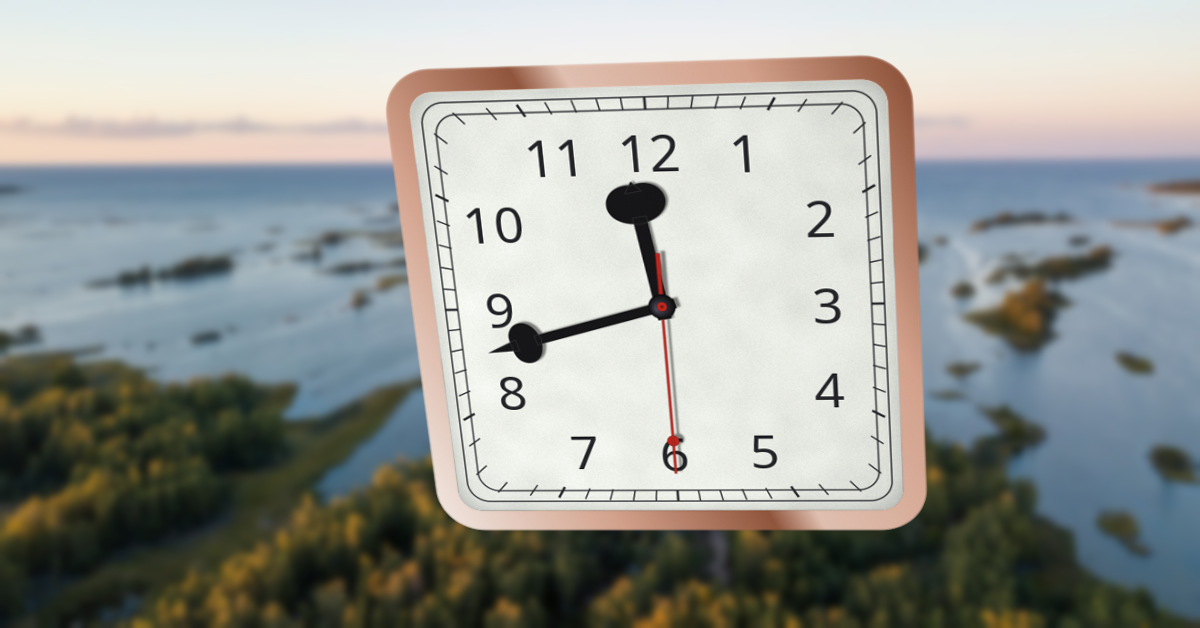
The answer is 11:42:30
